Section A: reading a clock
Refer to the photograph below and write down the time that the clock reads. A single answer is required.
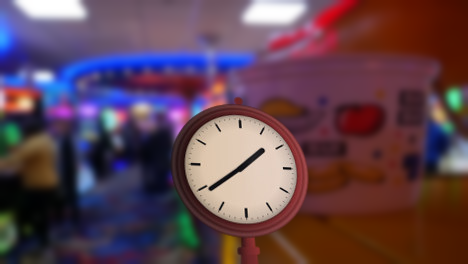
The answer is 1:39
